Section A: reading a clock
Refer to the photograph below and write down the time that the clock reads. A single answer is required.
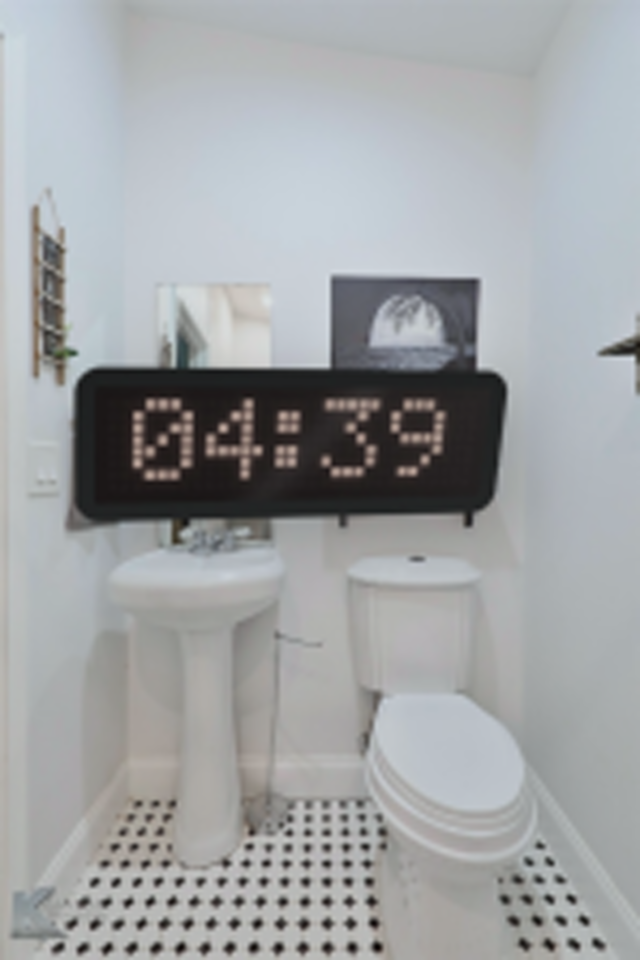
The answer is 4:39
